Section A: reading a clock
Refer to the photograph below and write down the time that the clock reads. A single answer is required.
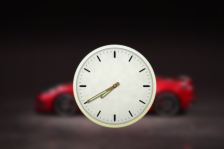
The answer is 7:40
